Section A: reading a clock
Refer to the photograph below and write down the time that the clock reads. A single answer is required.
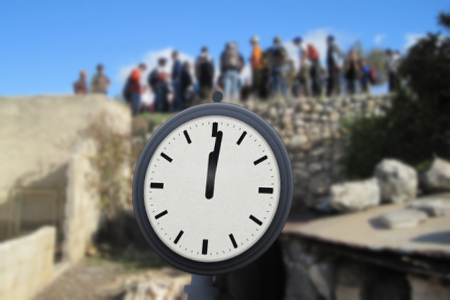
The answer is 12:01
